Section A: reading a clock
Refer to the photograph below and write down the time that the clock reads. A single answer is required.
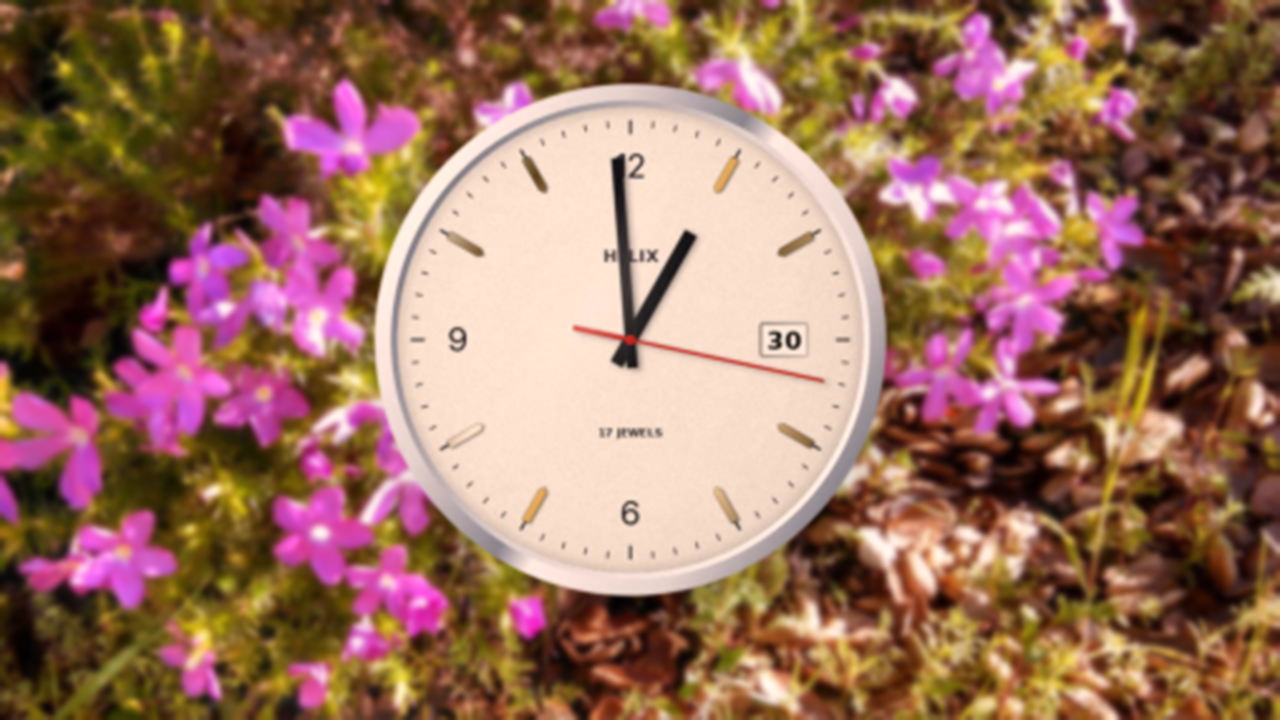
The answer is 12:59:17
